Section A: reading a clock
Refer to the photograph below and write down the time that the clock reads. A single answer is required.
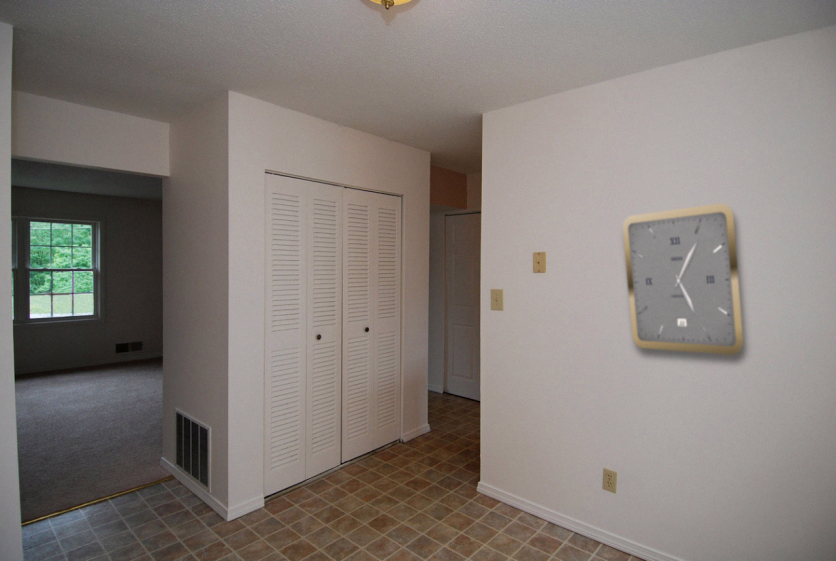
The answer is 5:06
